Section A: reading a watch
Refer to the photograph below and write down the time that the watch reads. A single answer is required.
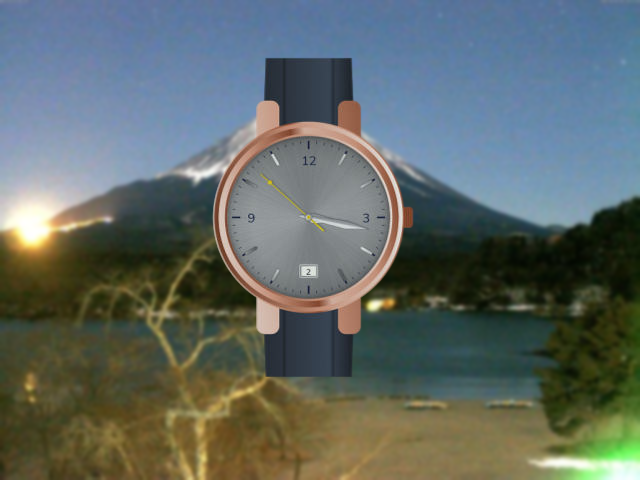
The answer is 3:16:52
